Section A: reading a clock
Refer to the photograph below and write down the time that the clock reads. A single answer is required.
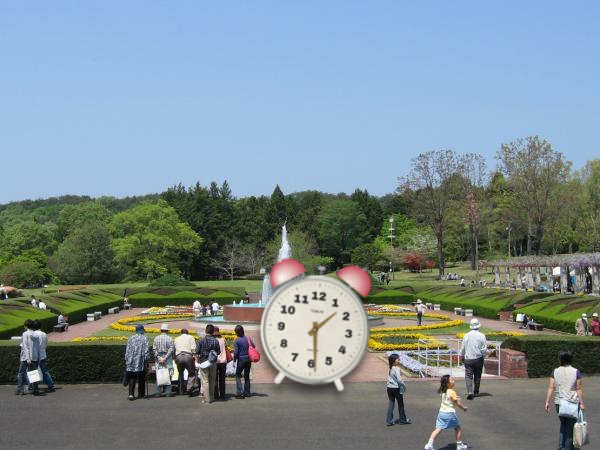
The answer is 1:29
